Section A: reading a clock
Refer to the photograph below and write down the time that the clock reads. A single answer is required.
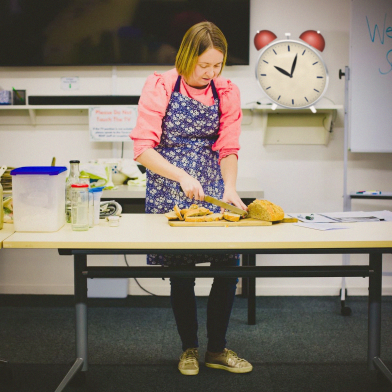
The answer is 10:03
